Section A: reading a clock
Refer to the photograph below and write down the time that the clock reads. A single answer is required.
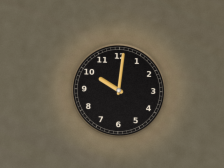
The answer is 10:01
